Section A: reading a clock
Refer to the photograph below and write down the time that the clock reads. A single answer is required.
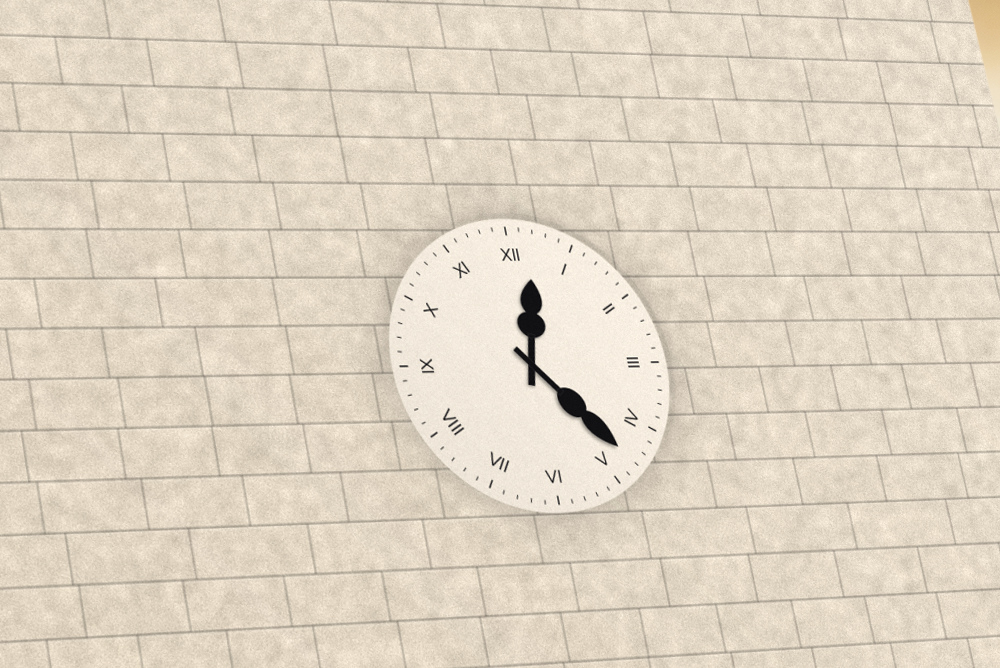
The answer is 12:23
